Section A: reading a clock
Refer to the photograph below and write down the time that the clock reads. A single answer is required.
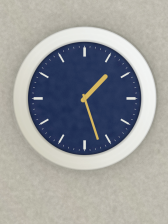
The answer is 1:27
